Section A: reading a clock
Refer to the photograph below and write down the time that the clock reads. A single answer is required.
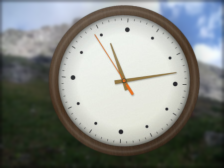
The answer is 11:12:54
